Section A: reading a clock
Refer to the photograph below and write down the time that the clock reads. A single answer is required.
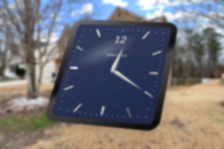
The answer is 12:20
